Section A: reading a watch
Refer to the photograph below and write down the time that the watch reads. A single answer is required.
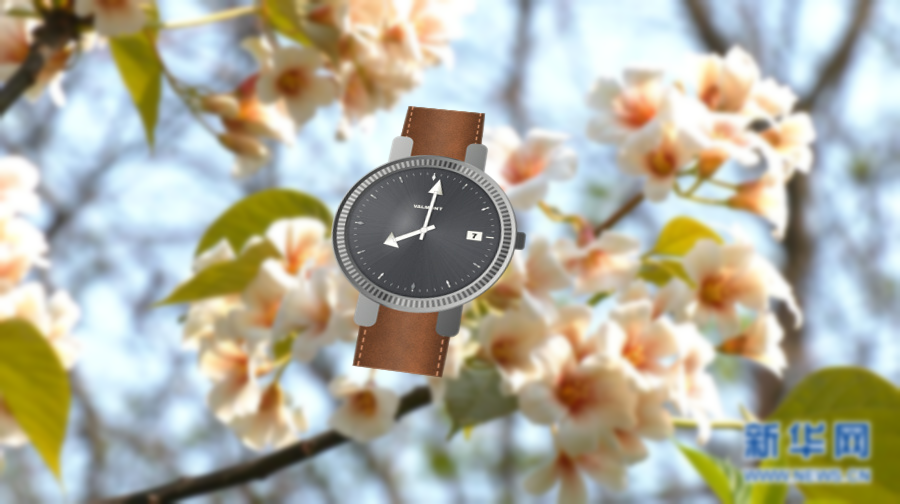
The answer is 8:01
